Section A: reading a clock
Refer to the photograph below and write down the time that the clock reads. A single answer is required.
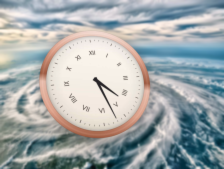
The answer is 4:27
